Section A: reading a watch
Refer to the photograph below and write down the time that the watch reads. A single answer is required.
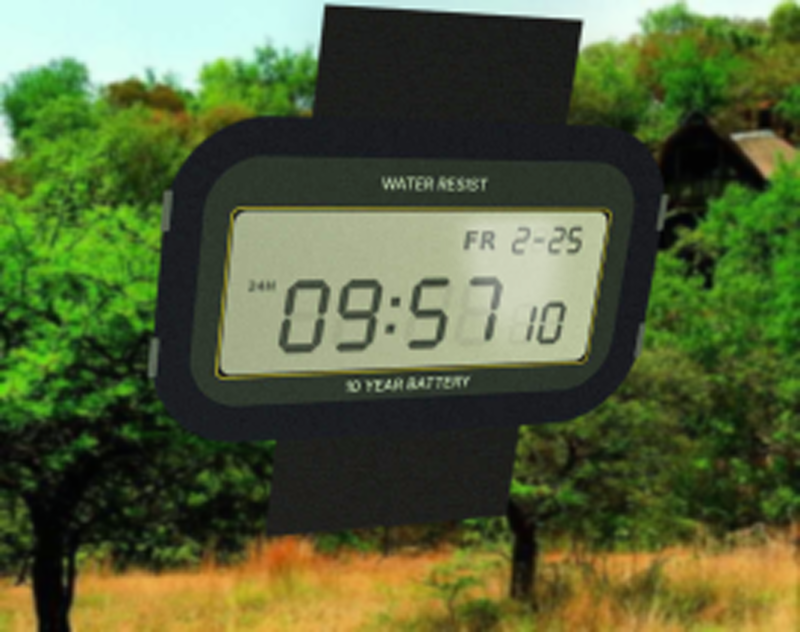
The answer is 9:57:10
